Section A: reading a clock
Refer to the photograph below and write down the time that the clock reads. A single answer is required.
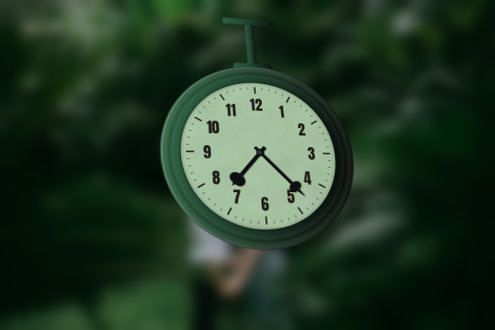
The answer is 7:23
